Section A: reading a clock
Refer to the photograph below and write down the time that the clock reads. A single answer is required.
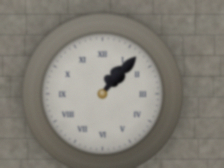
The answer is 1:07
